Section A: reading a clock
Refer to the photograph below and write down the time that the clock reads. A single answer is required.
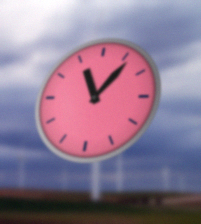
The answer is 11:06
